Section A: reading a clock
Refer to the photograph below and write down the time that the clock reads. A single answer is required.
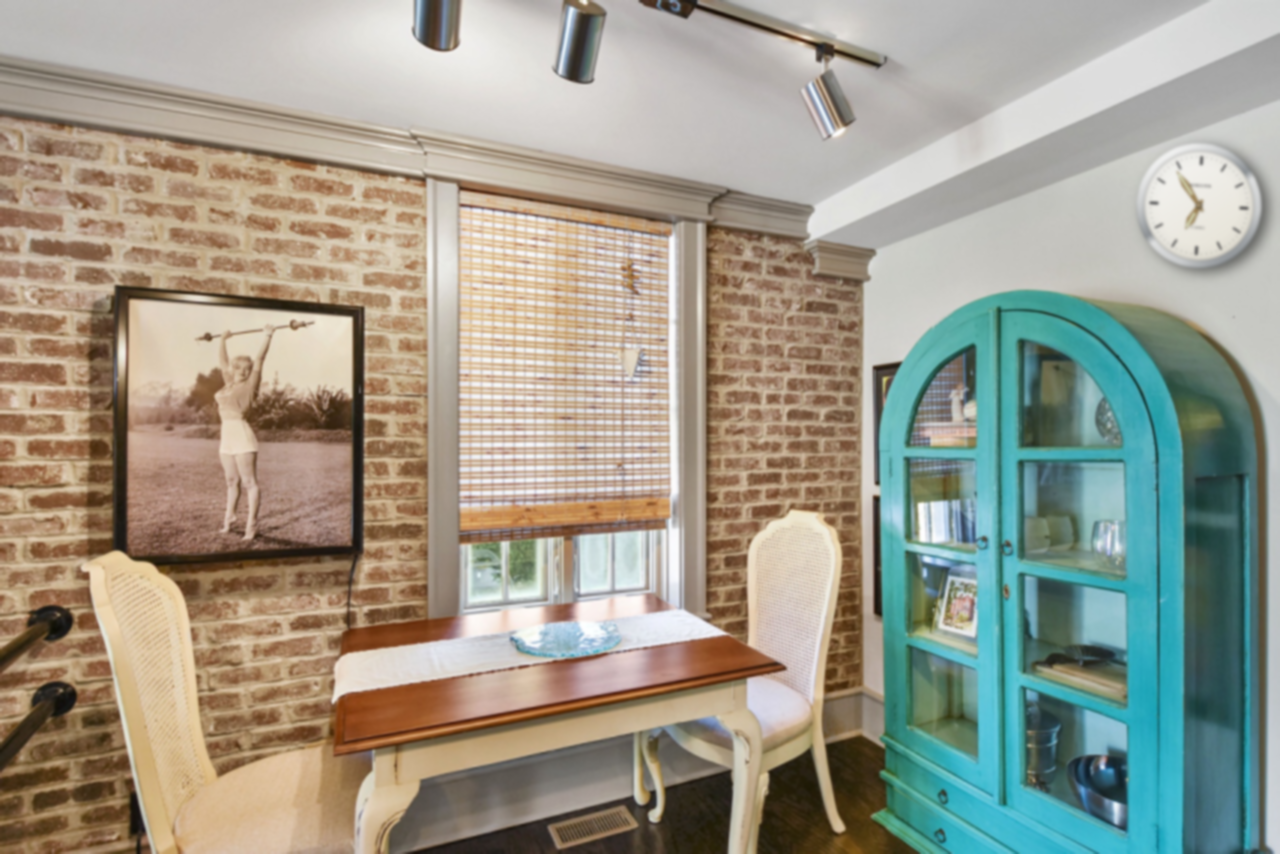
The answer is 6:54
